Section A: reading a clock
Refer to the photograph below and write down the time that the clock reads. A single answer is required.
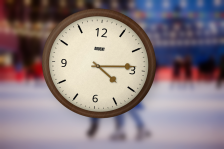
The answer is 4:14
